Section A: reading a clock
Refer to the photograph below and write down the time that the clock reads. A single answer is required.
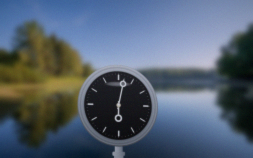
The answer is 6:02
